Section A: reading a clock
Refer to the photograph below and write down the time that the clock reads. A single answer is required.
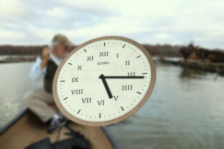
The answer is 5:16
